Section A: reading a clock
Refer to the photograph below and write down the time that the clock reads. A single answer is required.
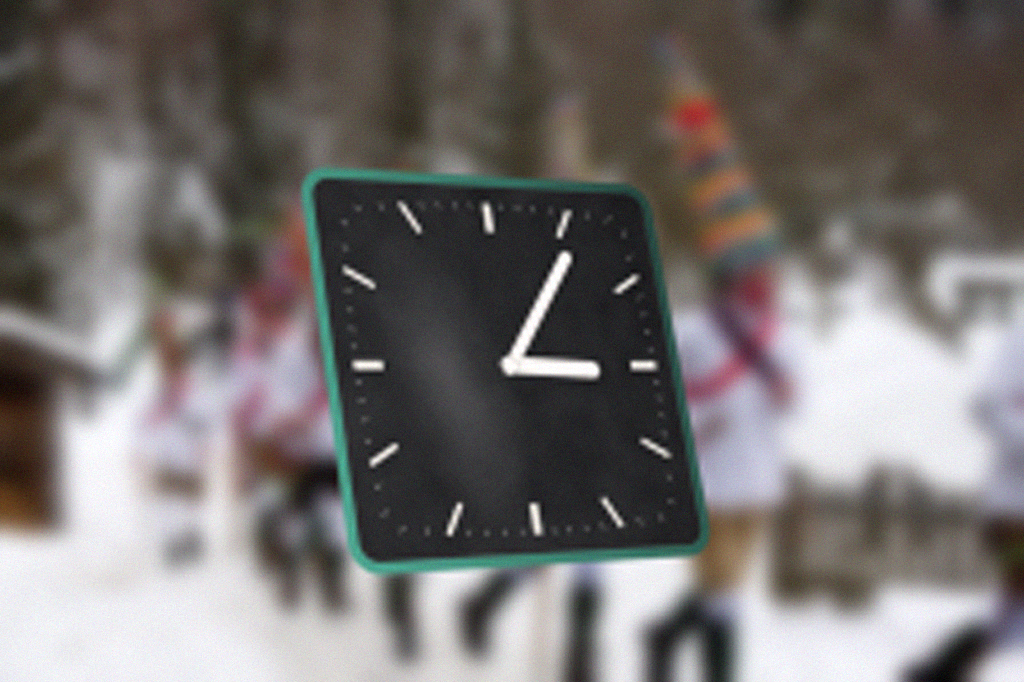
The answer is 3:06
